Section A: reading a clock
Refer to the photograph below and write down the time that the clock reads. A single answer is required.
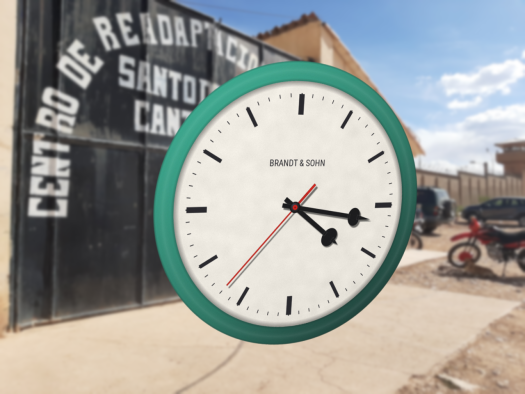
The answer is 4:16:37
